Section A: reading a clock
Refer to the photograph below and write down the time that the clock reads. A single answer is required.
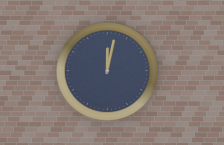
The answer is 12:02
